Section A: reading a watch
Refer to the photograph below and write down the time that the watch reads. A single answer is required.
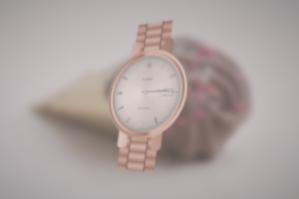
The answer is 3:15
